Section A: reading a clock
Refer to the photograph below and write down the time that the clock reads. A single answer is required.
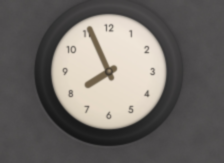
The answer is 7:56
